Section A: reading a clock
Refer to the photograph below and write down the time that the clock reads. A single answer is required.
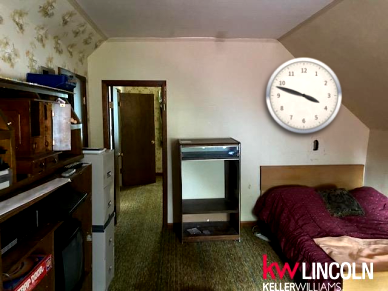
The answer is 3:48
